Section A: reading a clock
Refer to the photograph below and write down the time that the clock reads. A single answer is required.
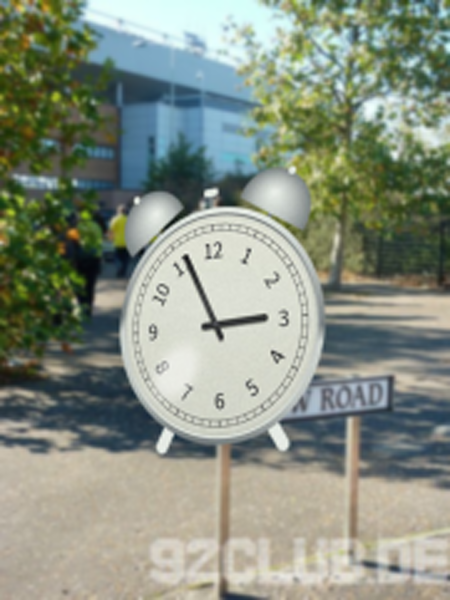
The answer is 2:56
